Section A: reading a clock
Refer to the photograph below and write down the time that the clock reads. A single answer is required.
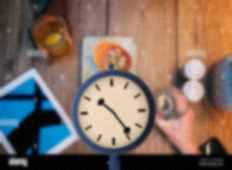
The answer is 10:24
